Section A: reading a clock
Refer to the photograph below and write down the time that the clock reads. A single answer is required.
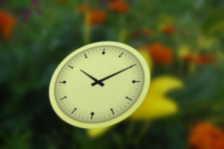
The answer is 10:10
